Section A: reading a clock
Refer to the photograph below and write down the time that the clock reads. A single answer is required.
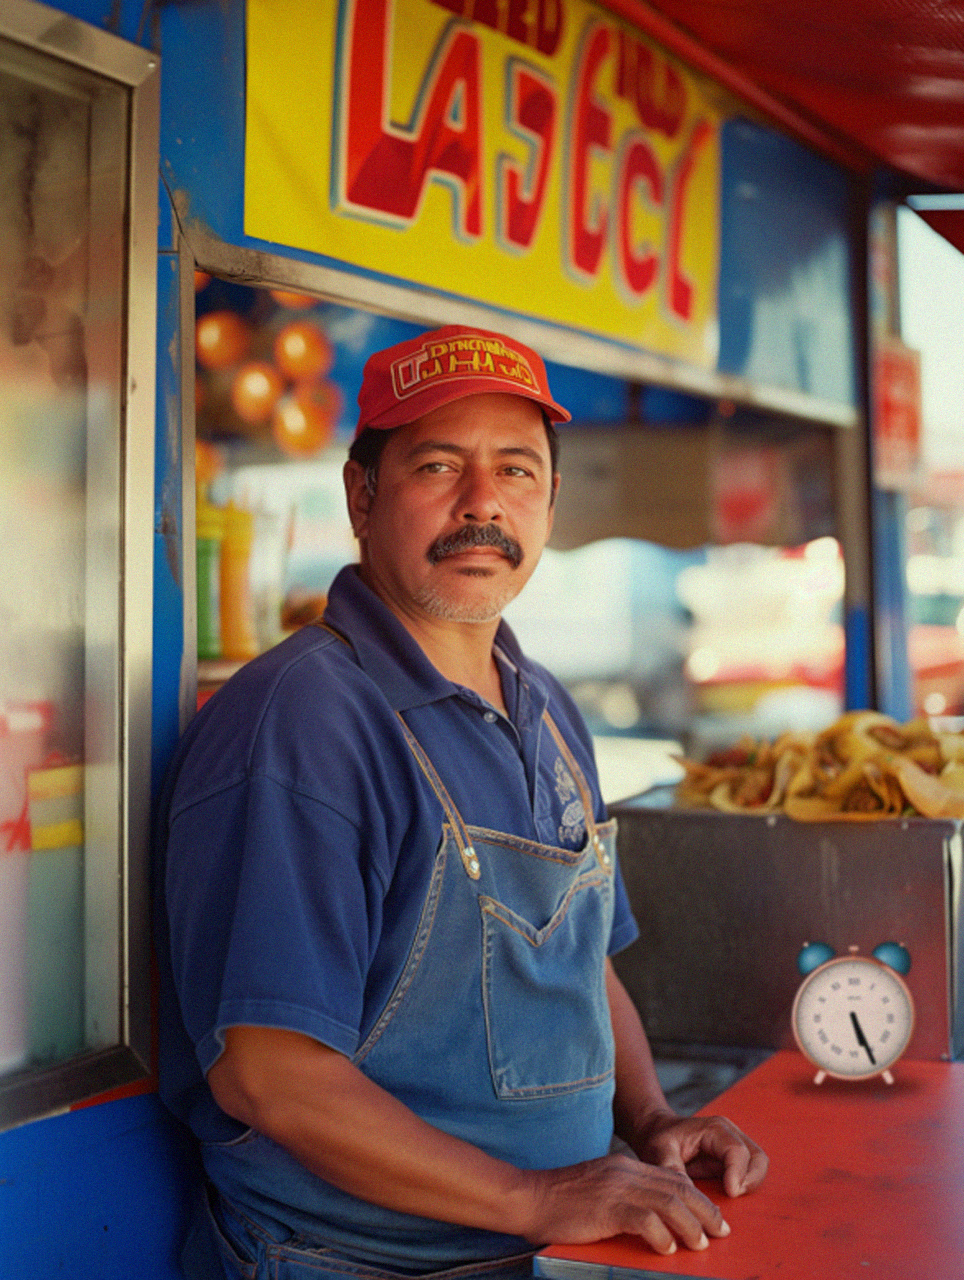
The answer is 5:26
